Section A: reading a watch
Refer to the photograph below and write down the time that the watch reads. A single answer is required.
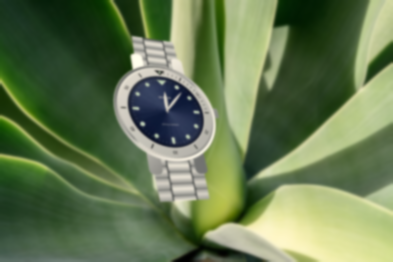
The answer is 12:07
